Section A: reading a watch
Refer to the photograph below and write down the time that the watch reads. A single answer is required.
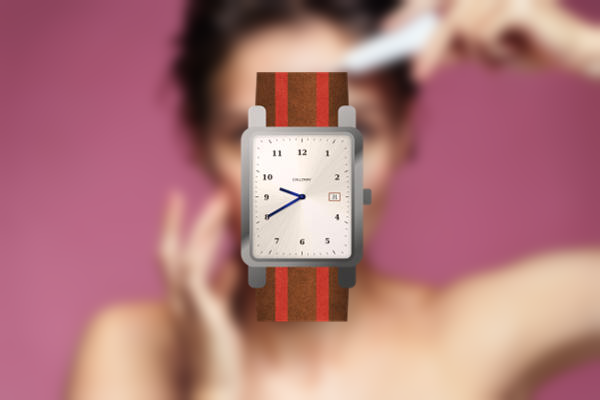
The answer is 9:40
